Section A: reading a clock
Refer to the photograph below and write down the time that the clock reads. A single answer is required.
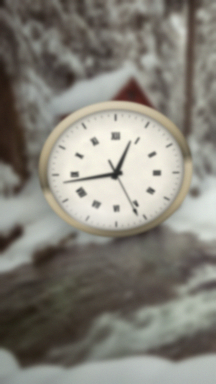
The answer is 12:43:26
